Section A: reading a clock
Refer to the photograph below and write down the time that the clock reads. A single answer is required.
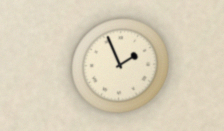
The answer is 1:56
